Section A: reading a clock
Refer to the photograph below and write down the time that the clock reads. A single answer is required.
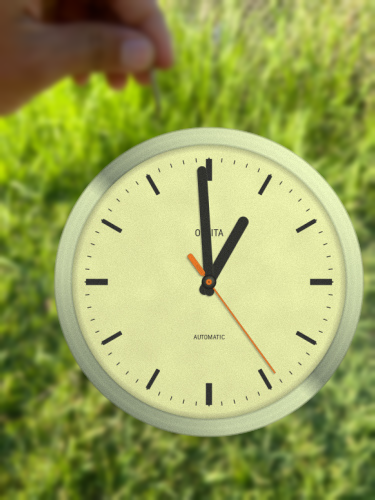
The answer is 12:59:24
